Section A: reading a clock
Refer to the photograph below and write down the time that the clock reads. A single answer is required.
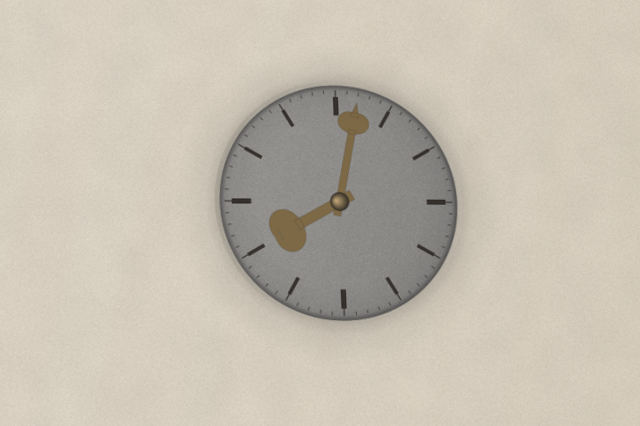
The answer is 8:02
